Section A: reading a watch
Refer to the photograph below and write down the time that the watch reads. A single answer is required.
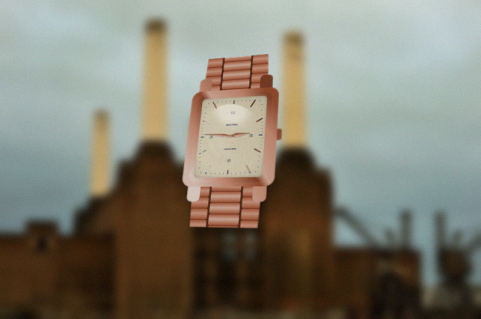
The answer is 2:46
